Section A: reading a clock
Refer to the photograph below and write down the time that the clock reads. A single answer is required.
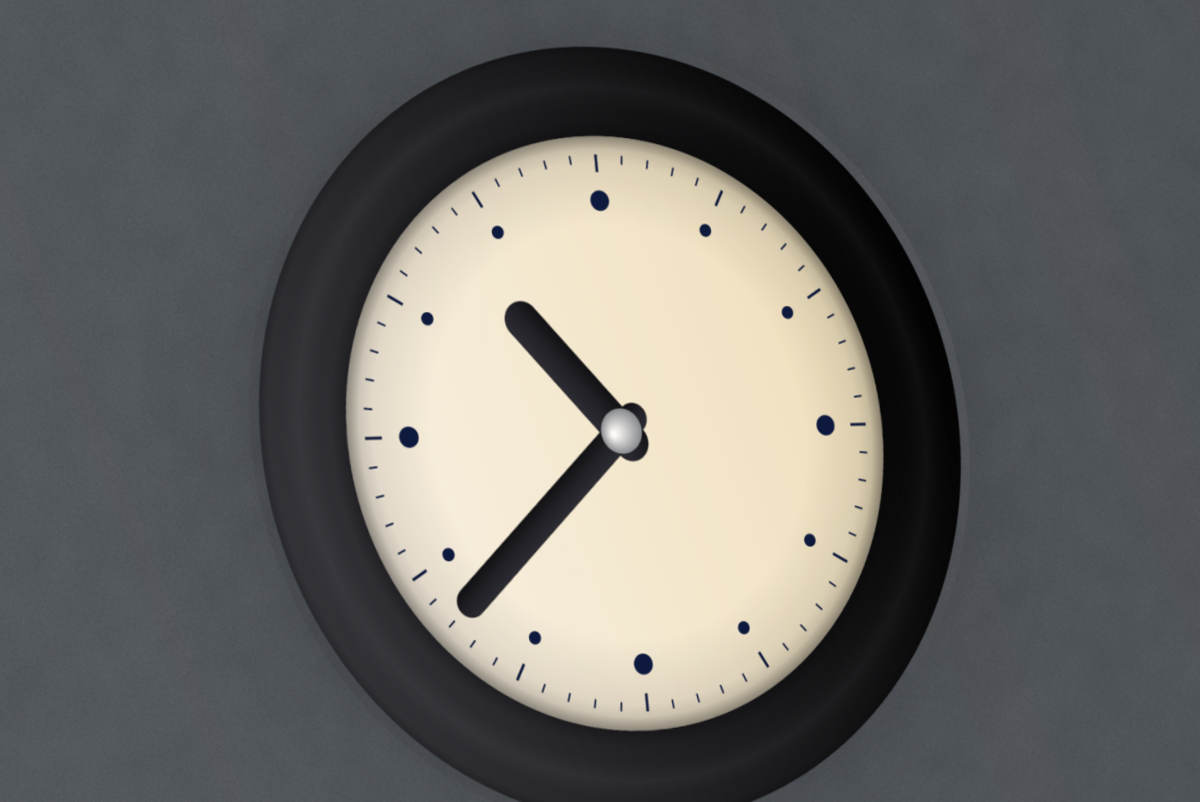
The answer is 10:38
